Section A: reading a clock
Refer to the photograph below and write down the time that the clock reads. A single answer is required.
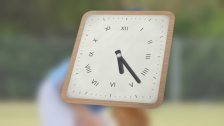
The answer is 5:23
